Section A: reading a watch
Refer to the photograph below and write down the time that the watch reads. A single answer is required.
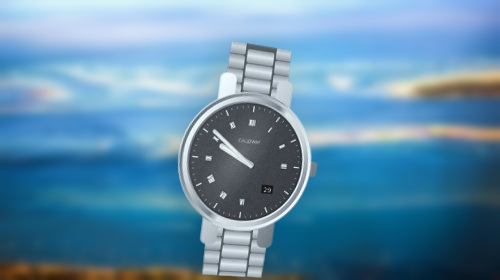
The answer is 9:51
